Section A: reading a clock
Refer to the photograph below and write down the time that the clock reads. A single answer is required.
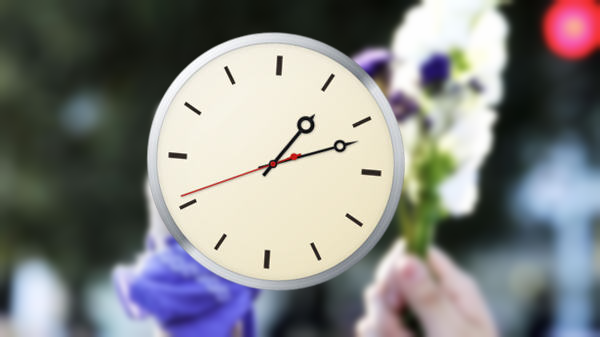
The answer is 1:11:41
